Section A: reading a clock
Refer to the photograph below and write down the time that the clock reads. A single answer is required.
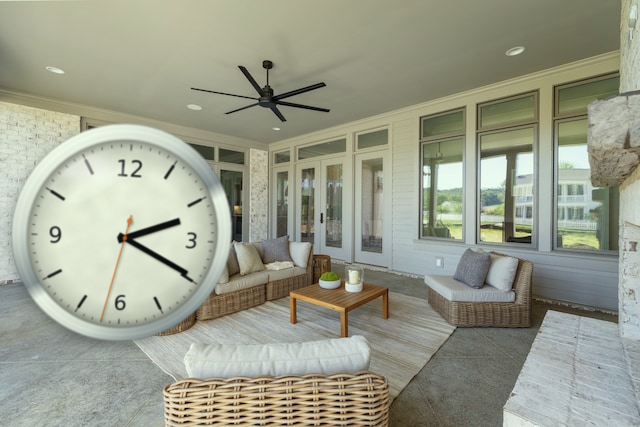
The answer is 2:19:32
